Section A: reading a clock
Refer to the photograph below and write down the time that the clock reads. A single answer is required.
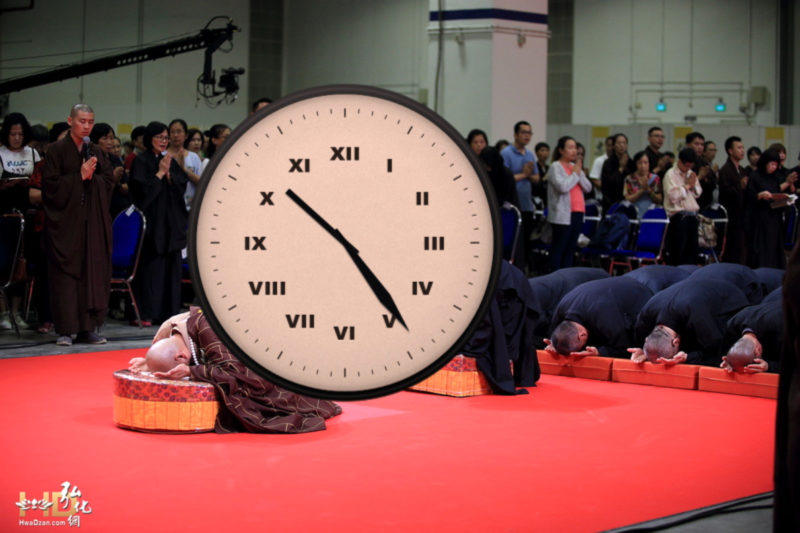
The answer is 10:24
